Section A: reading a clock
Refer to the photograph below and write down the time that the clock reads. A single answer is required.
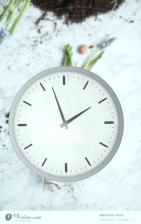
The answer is 1:57
